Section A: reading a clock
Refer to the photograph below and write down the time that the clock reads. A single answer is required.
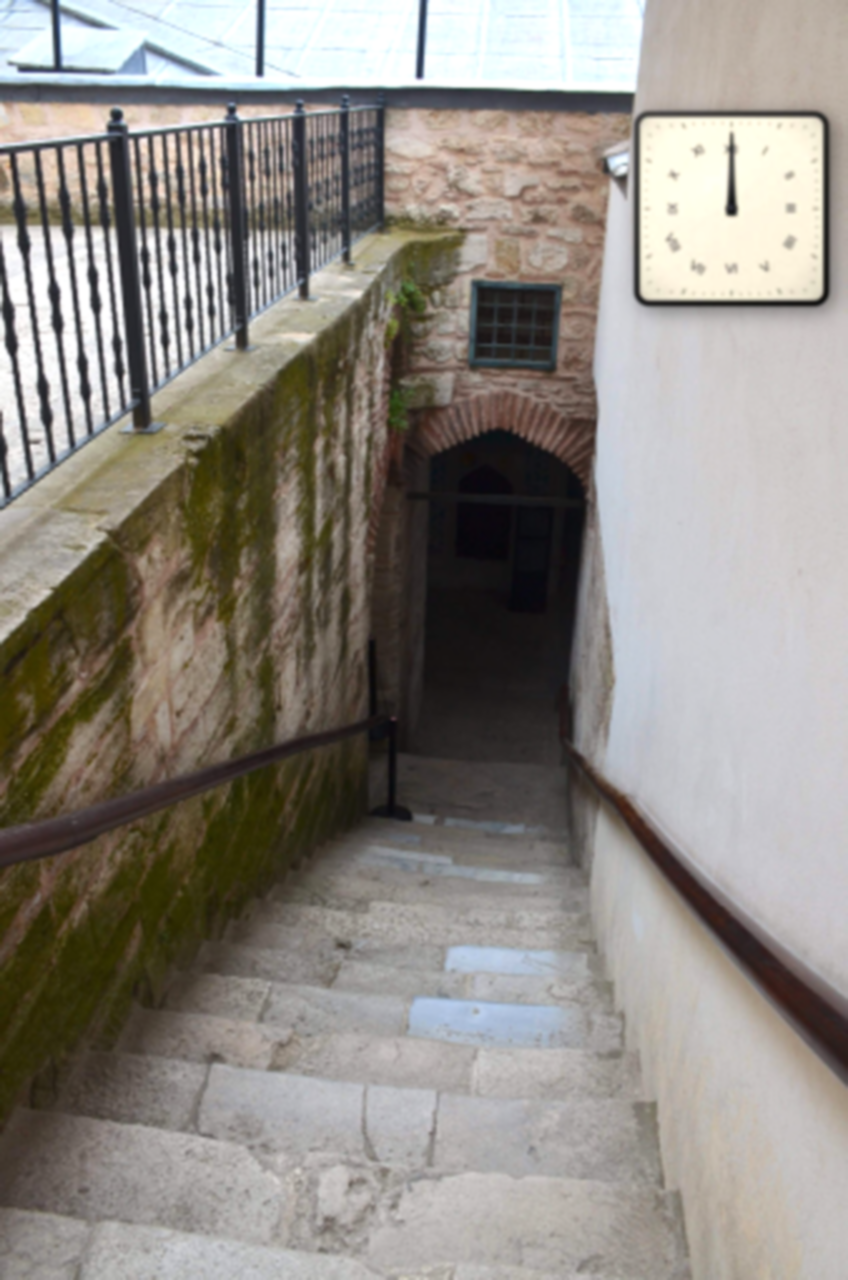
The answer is 12:00
